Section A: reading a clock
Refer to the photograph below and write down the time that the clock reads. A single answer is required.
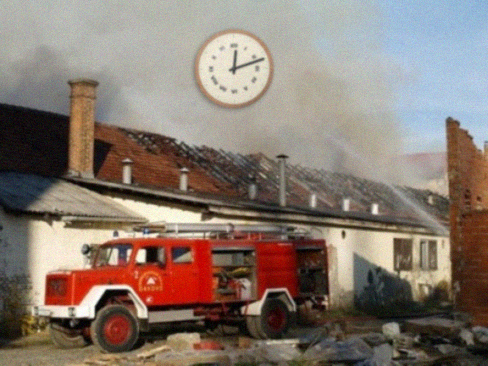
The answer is 12:12
